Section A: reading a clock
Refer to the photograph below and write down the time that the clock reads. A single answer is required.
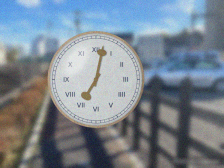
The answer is 7:02
